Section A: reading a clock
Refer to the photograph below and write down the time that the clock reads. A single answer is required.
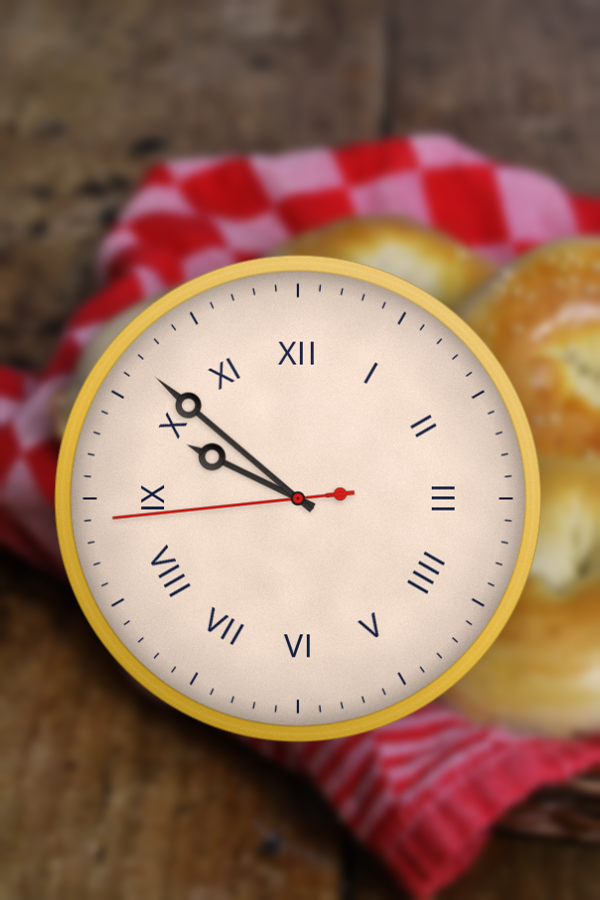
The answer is 9:51:44
